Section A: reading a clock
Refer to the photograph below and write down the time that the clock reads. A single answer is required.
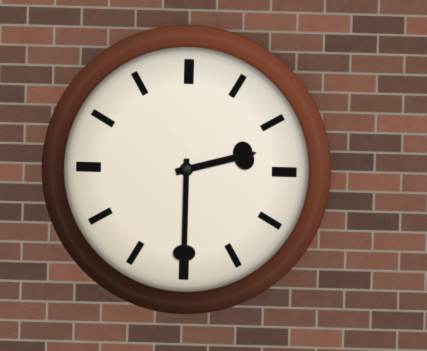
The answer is 2:30
